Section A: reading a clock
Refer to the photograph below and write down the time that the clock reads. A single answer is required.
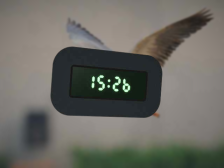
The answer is 15:26
